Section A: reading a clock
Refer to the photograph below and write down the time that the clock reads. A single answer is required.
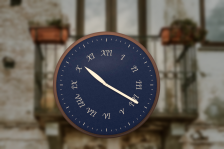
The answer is 10:20
